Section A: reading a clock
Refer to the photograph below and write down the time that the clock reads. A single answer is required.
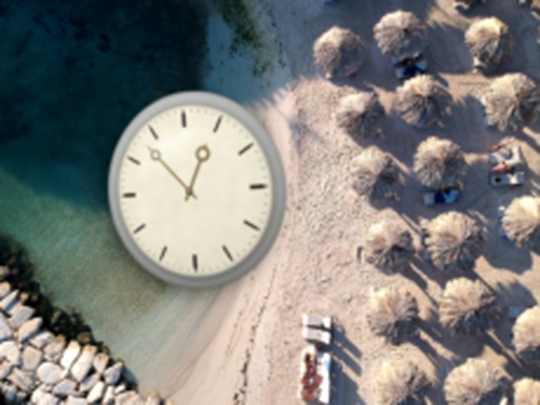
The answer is 12:53
